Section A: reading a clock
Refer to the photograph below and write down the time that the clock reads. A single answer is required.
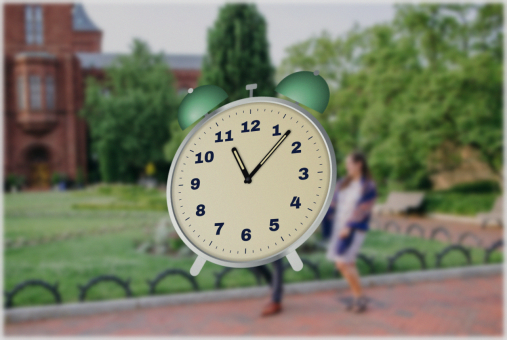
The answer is 11:07
